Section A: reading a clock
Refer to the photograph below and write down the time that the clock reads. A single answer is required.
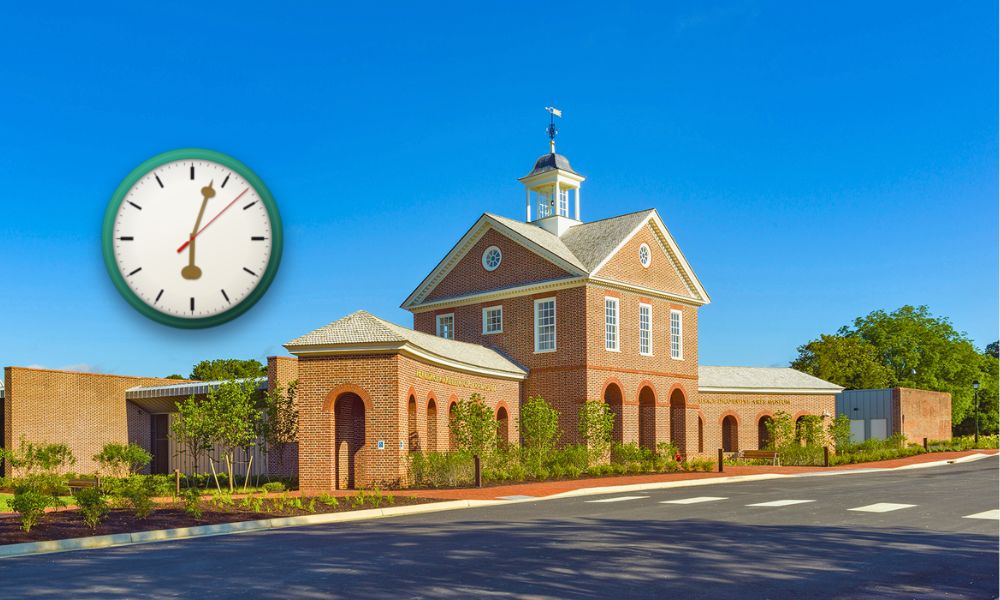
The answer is 6:03:08
